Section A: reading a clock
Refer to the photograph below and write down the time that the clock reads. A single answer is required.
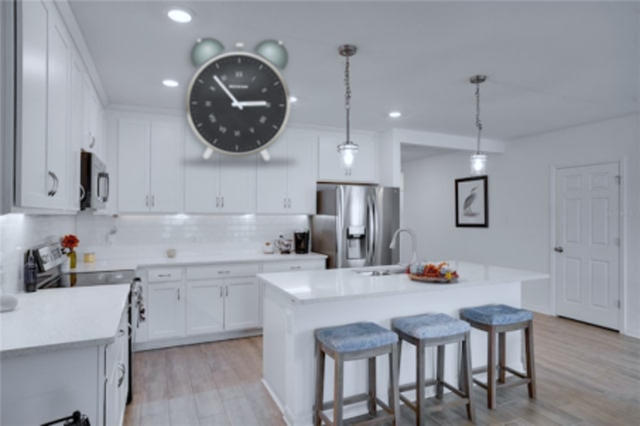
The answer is 2:53
